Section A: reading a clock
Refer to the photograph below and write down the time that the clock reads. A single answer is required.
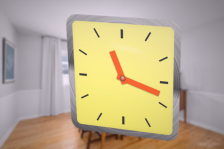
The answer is 11:18
